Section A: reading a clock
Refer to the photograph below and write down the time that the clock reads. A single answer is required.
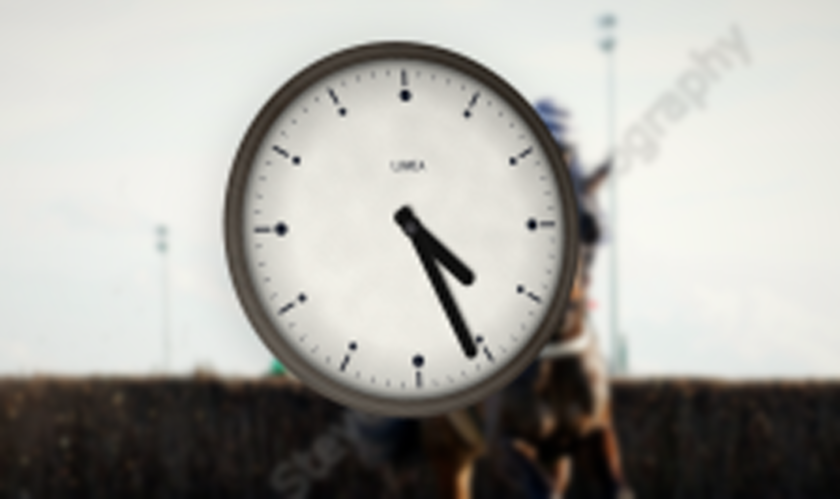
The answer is 4:26
